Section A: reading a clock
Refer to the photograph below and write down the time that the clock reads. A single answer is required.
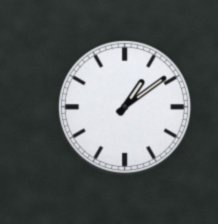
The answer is 1:09
